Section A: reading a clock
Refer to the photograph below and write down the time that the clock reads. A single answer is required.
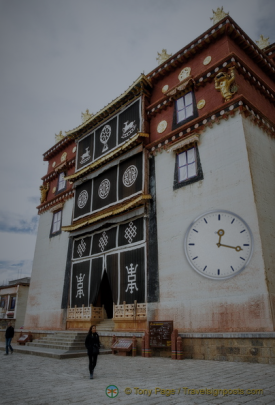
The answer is 12:17
